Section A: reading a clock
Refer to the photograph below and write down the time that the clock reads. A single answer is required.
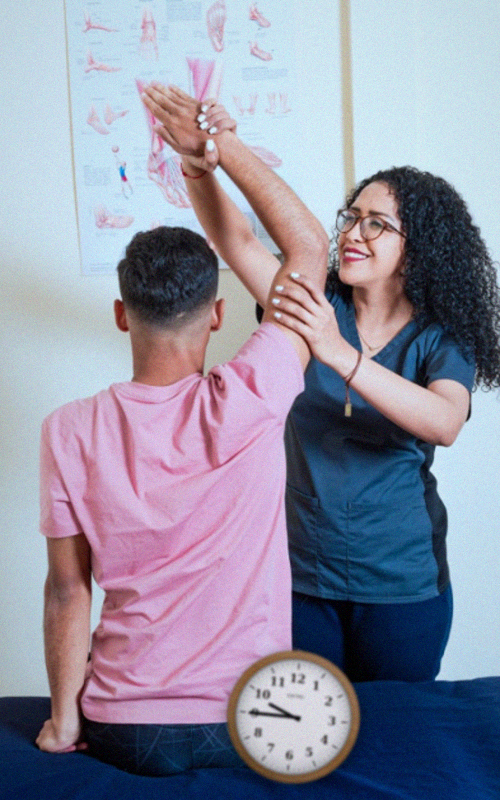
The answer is 9:45
